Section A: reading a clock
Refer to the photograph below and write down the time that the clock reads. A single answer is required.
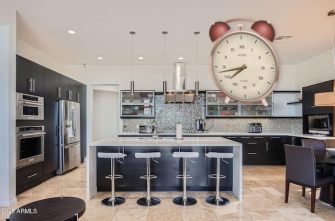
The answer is 7:43
